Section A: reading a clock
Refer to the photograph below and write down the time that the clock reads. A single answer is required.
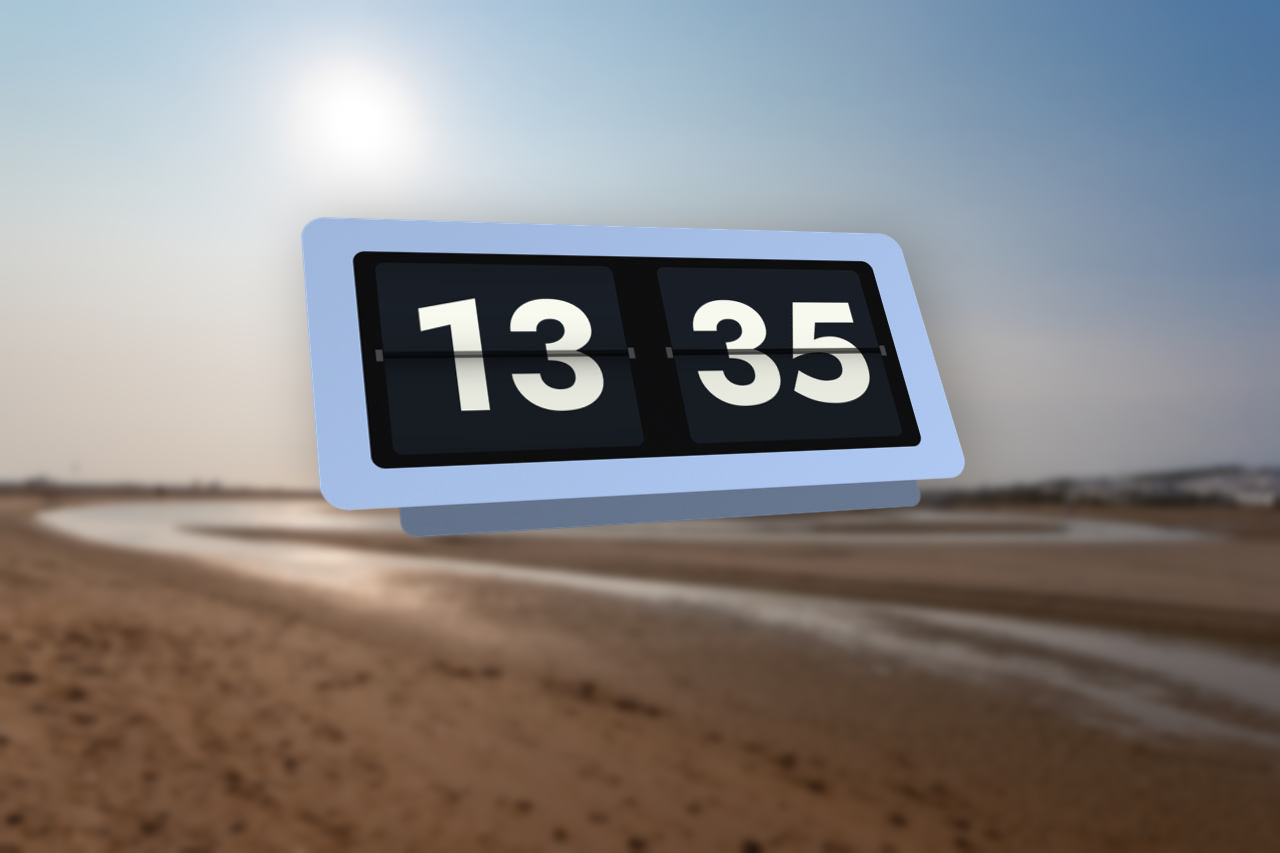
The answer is 13:35
